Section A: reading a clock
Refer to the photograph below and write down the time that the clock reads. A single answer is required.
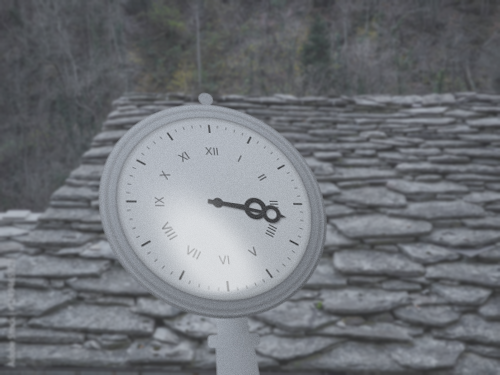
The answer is 3:17
